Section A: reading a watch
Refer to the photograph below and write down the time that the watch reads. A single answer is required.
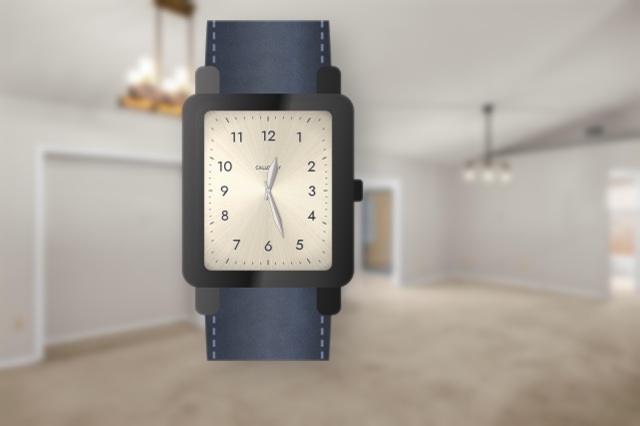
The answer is 12:27
